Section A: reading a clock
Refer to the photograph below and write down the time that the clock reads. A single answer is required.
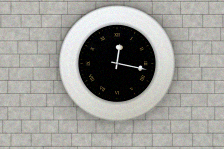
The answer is 12:17
